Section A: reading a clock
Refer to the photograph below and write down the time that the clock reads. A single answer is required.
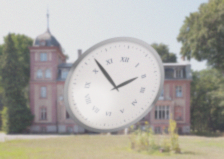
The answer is 1:52
